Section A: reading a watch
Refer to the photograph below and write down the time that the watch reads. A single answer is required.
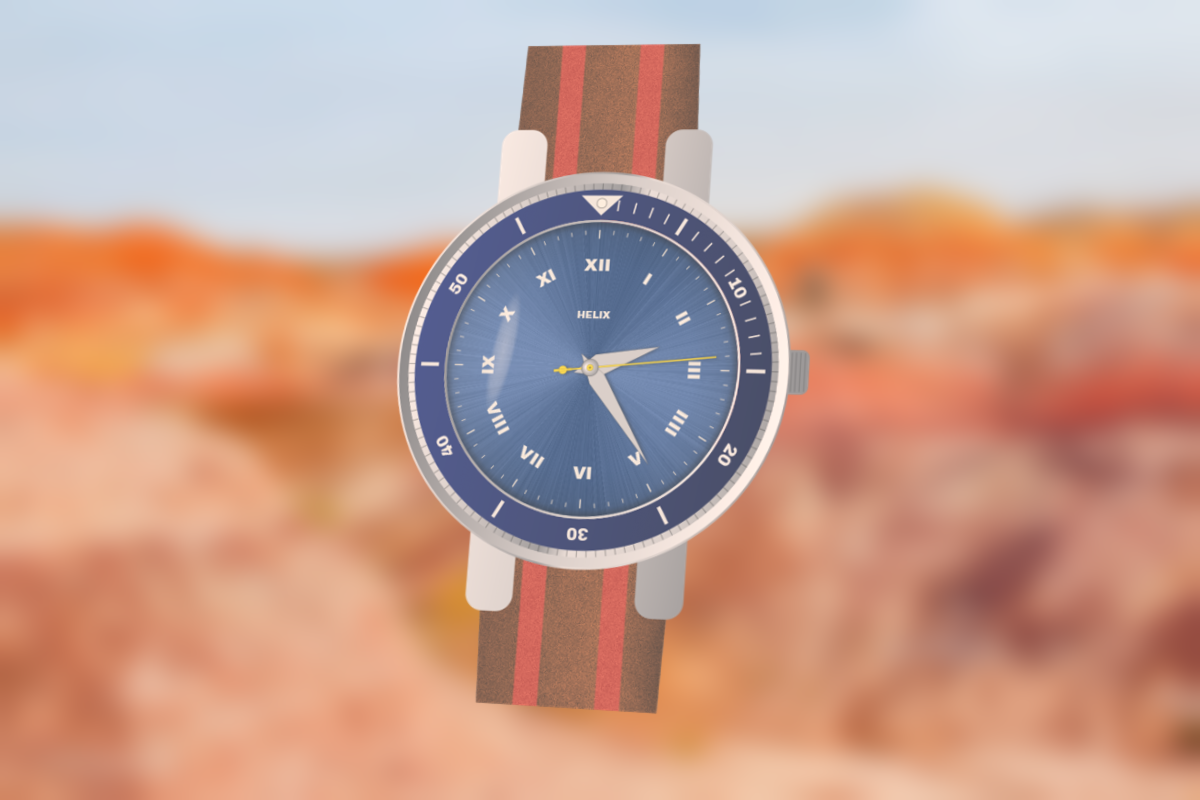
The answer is 2:24:14
